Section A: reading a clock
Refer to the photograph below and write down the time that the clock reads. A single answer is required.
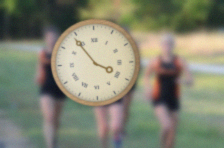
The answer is 3:54
